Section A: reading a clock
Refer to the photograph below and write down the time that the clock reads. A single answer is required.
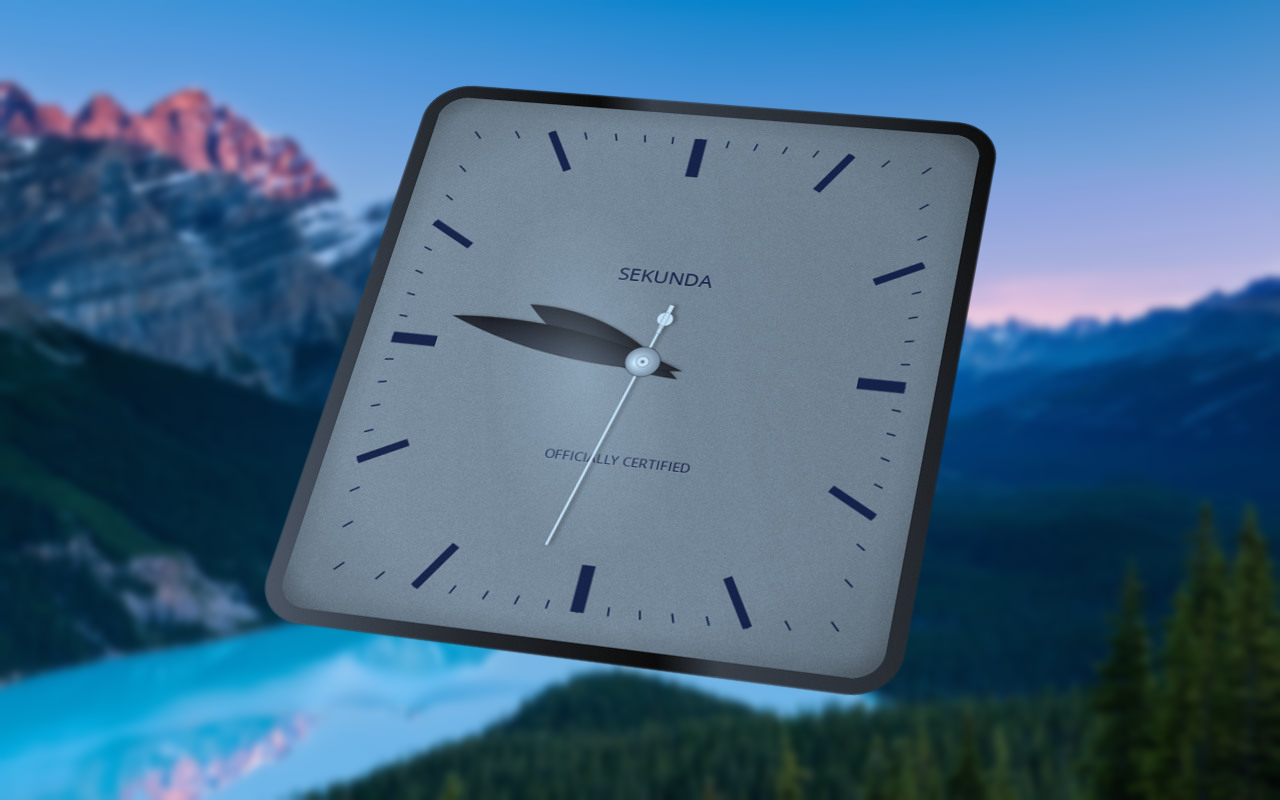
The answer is 9:46:32
